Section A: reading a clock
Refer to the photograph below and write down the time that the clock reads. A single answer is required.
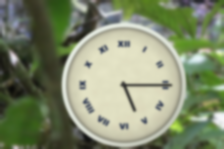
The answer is 5:15
